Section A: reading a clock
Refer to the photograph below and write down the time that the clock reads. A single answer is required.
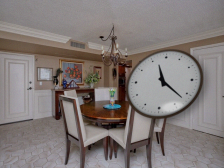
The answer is 11:22
